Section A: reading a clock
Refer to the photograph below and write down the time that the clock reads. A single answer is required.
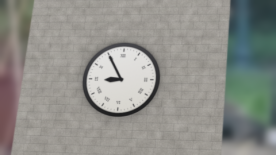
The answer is 8:55
